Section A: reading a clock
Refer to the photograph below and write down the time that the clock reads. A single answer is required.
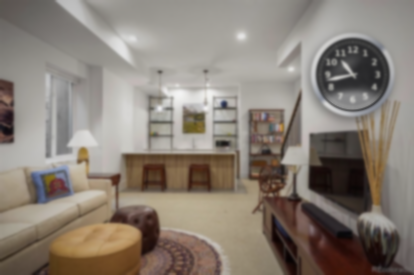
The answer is 10:43
